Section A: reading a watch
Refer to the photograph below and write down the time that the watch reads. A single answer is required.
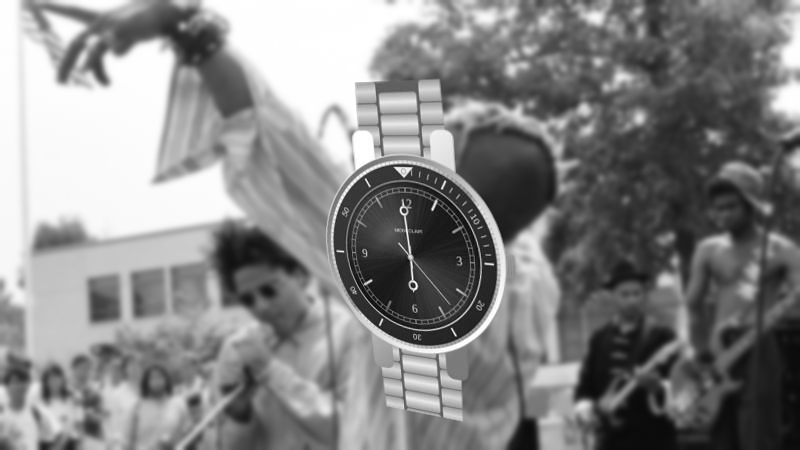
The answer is 5:59:23
